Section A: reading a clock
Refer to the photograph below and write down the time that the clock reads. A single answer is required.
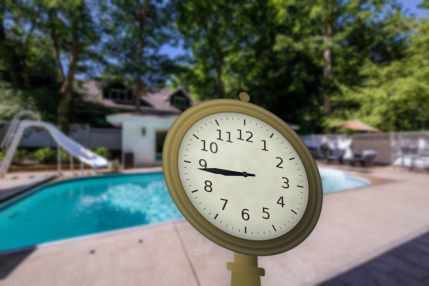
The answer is 8:44
